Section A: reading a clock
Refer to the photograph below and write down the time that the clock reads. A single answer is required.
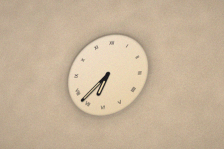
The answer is 6:37
